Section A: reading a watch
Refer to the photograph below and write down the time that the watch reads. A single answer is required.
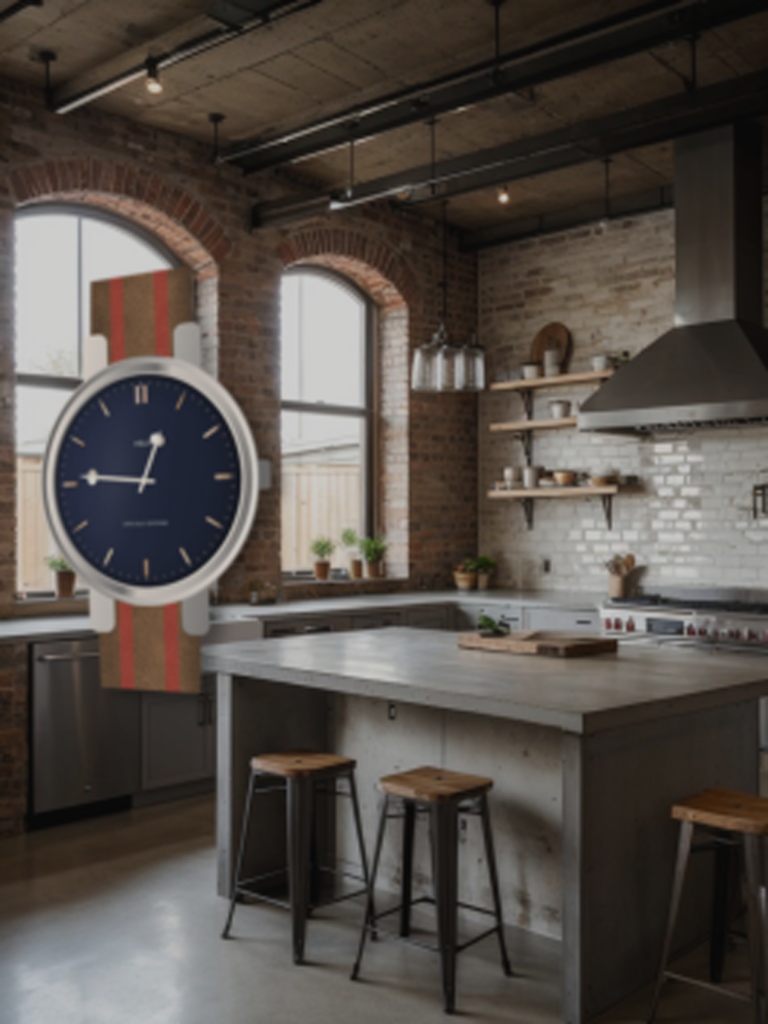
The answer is 12:46
